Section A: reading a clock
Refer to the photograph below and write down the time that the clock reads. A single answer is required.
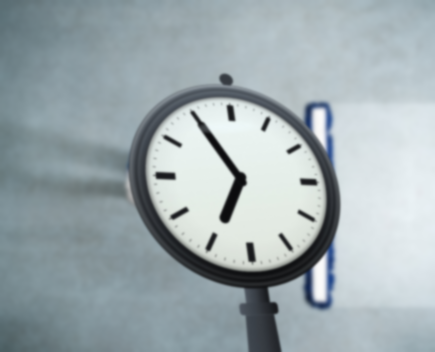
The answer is 6:55
